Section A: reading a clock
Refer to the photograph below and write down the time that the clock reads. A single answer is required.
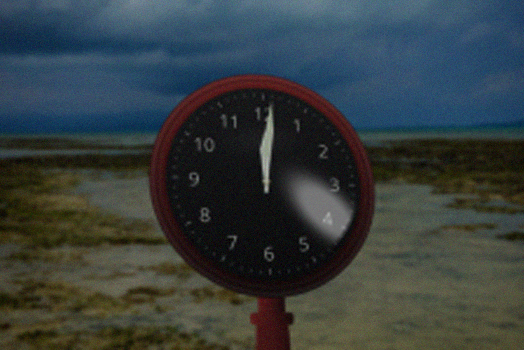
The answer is 12:01
